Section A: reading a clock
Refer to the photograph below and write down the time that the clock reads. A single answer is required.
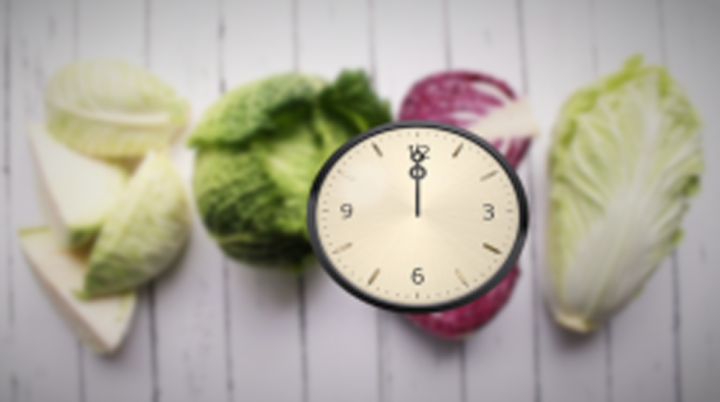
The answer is 12:00
